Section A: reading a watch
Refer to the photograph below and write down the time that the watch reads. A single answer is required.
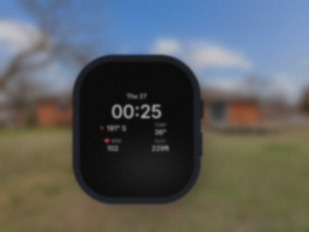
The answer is 0:25
